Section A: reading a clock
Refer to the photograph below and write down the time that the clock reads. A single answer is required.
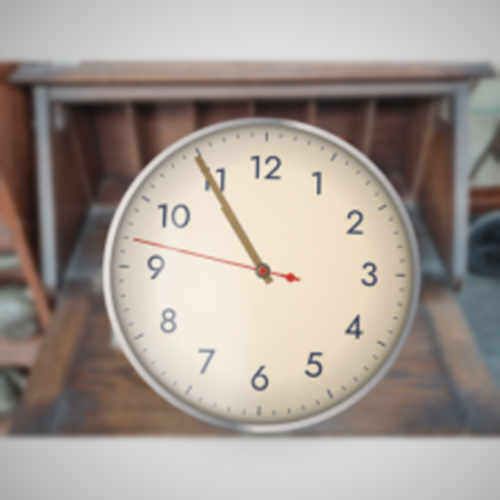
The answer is 10:54:47
